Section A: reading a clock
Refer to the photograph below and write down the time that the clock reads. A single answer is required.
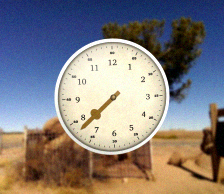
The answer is 7:38
